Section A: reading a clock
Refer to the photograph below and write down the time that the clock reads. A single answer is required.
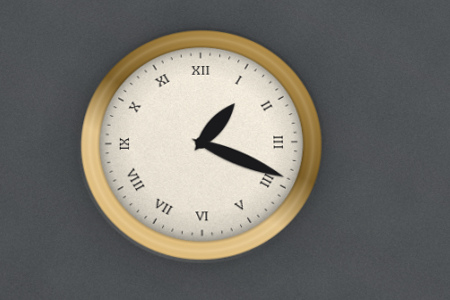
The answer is 1:19
